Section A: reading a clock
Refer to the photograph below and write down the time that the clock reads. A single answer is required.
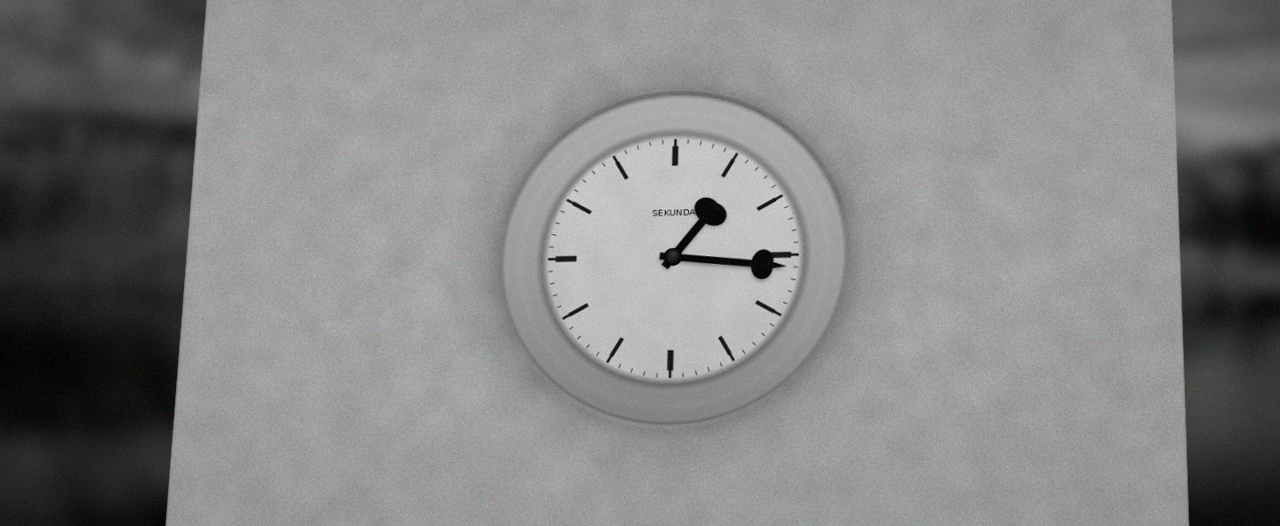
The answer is 1:16
